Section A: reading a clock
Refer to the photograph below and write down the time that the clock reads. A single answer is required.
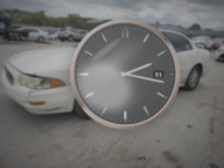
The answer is 2:17
